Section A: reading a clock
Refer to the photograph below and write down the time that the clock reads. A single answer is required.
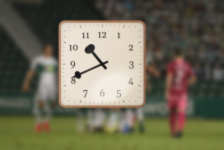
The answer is 10:41
